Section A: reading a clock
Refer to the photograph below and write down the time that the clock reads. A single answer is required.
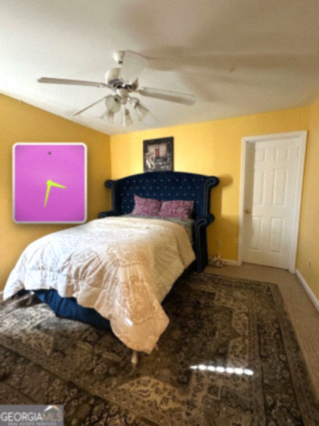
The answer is 3:32
